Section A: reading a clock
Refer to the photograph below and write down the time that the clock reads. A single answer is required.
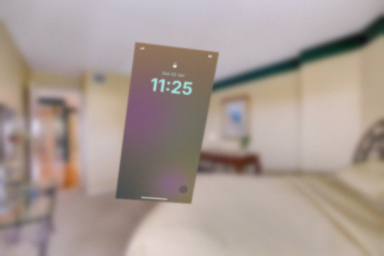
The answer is 11:25
